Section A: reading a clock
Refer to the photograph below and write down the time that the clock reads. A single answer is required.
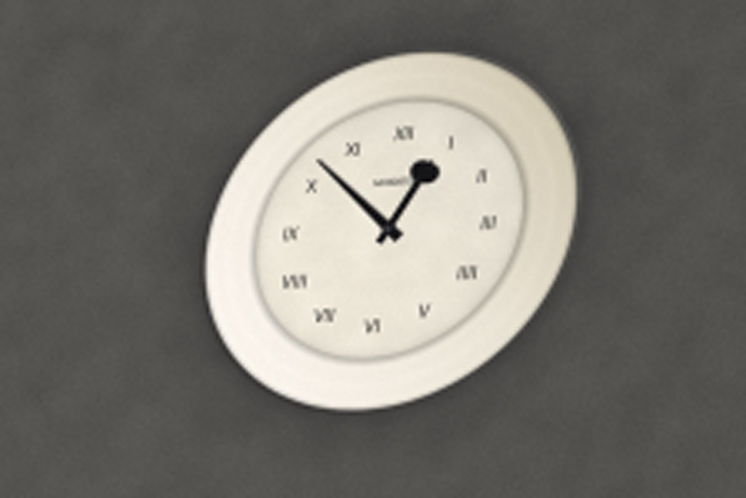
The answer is 12:52
